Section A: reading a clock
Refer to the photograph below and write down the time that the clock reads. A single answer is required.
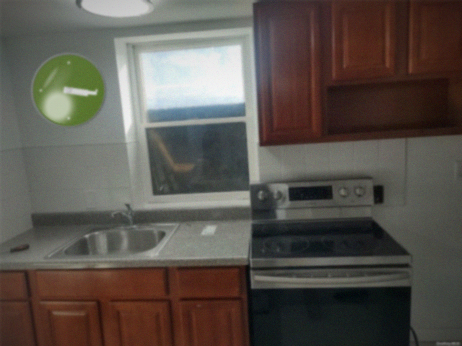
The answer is 3:16
